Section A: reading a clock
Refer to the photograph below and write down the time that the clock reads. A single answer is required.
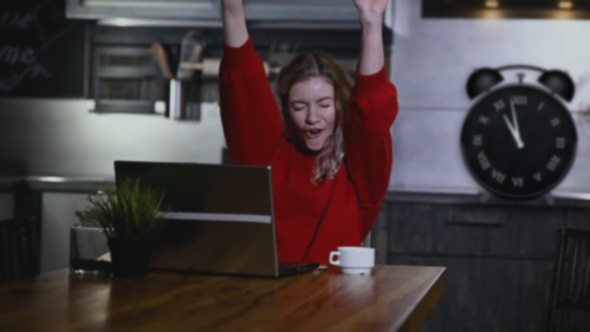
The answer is 10:58
